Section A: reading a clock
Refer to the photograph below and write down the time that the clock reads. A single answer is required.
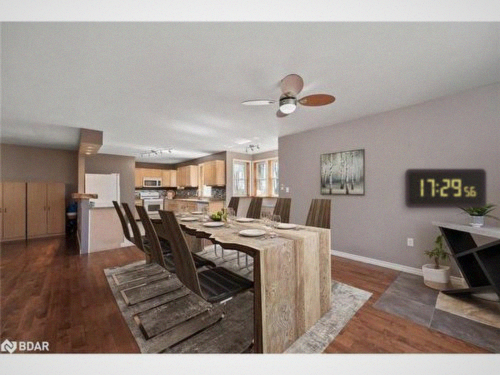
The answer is 17:29
